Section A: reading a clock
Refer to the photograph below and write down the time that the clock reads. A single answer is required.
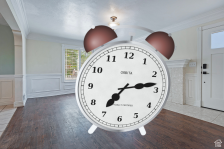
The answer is 7:13
